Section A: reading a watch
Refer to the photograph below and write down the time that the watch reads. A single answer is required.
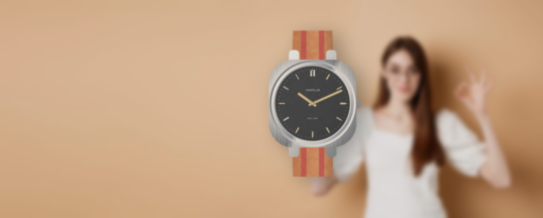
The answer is 10:11
